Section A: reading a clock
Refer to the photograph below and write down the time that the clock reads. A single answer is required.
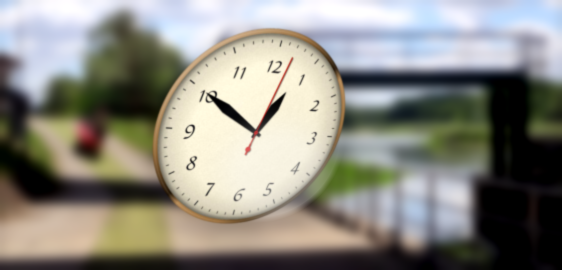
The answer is 12:50:02
